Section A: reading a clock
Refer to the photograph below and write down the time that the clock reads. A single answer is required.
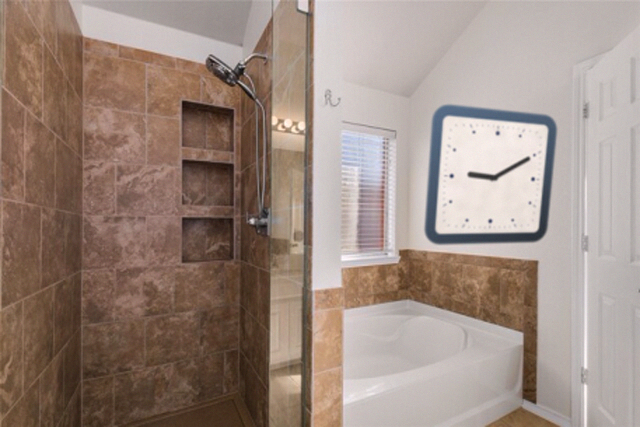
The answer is 9:10
